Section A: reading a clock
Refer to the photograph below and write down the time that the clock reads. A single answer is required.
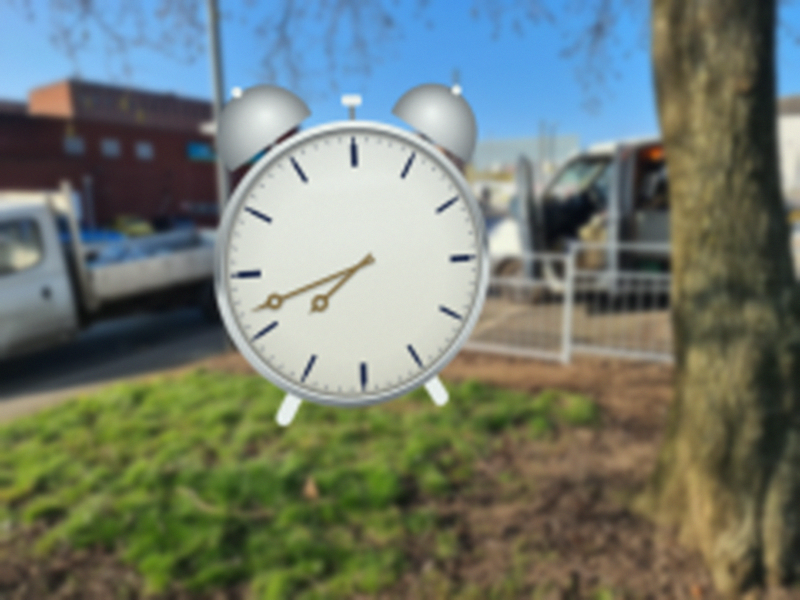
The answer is 7:42
